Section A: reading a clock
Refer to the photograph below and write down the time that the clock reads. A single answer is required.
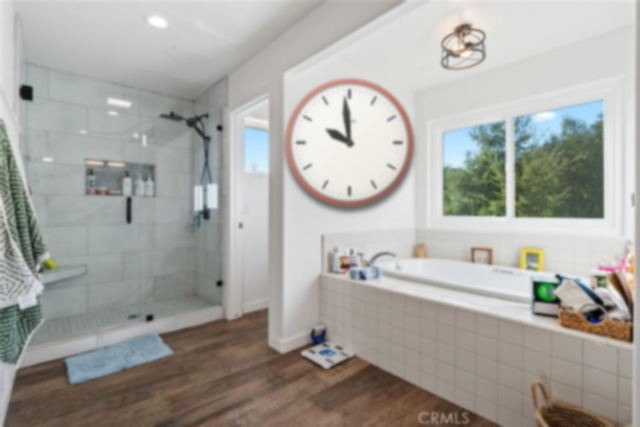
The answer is 9:59
